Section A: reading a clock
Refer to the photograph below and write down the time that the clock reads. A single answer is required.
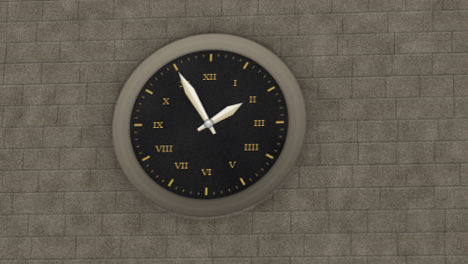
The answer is 1:55
